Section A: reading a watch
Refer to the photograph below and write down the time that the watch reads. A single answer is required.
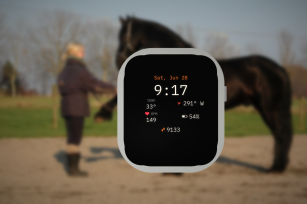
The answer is 9:17
